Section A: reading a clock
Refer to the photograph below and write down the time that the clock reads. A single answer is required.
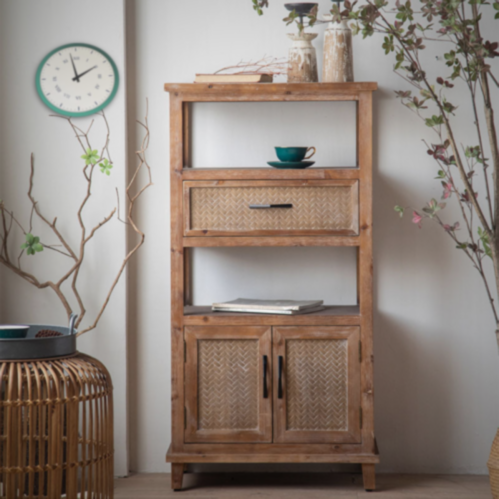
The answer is 1:58
